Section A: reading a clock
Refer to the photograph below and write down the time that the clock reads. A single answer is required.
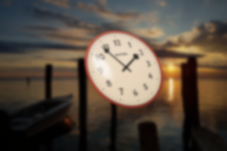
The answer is 1:54
